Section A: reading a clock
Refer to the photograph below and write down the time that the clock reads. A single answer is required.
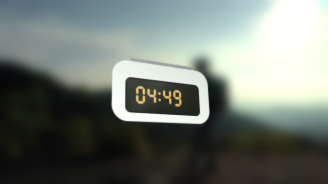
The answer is 4:49
